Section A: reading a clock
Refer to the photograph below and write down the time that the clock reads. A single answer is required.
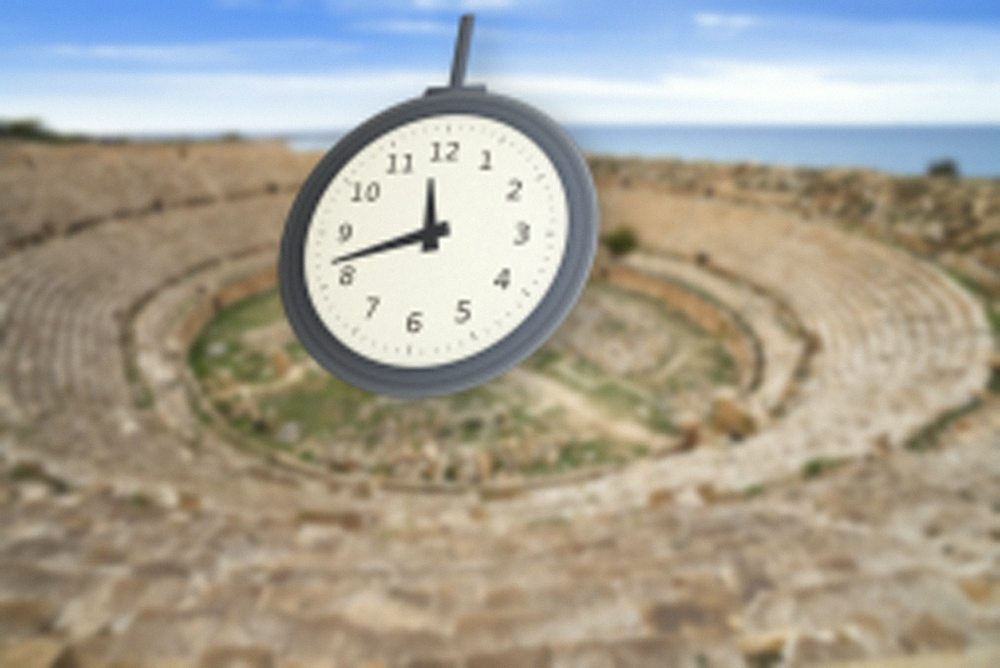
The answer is 11:42
